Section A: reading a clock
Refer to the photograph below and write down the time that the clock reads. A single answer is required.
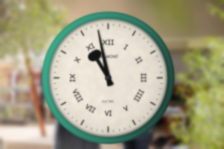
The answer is 10:58
